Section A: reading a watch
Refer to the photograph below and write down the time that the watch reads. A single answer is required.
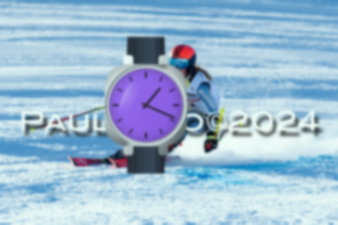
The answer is 1:19
